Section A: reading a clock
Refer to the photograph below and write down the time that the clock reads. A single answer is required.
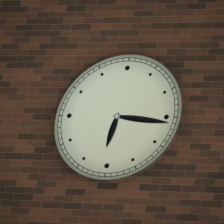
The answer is 6:16
